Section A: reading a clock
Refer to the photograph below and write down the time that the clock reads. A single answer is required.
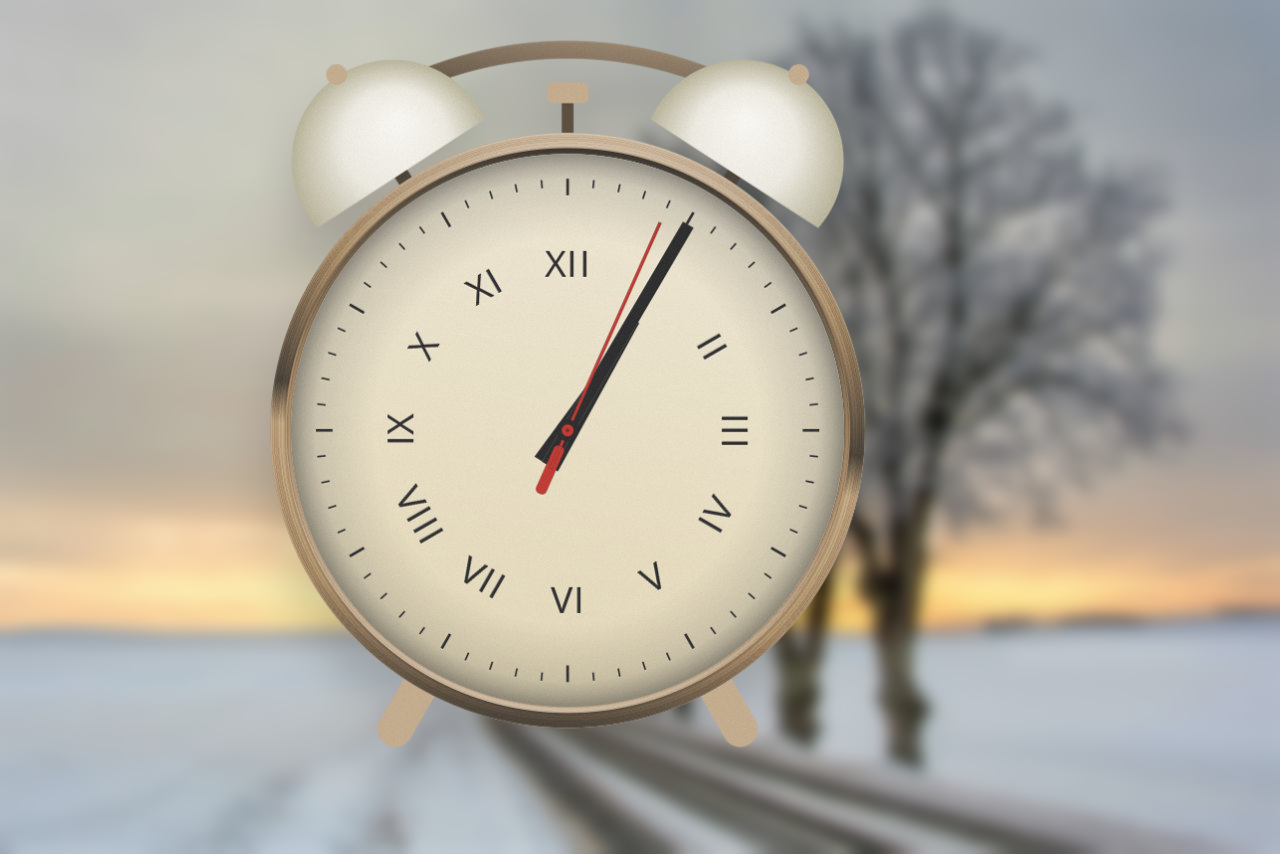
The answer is 1:05:04
